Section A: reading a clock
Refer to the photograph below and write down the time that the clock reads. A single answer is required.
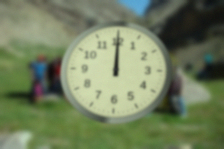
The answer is 12:00
